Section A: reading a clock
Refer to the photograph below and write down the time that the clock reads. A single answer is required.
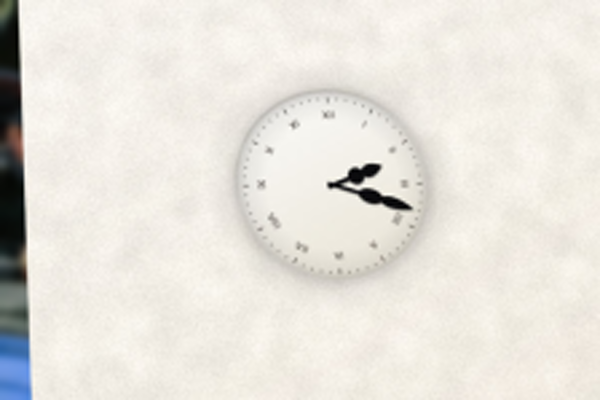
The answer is 2:18
